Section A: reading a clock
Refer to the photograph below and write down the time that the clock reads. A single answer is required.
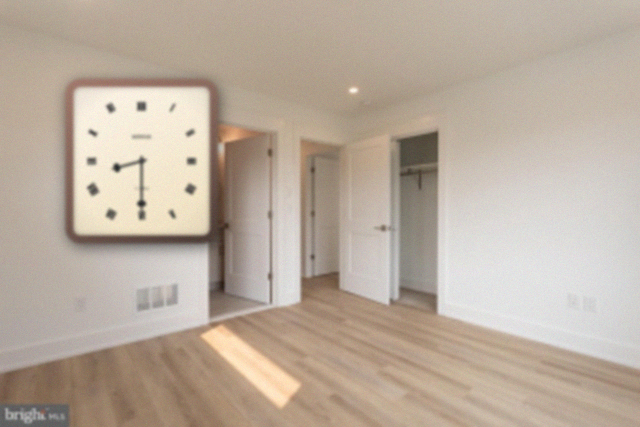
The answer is 8:30
